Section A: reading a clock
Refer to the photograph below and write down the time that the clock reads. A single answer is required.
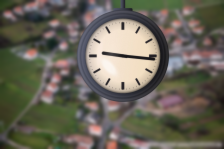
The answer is 9:16
